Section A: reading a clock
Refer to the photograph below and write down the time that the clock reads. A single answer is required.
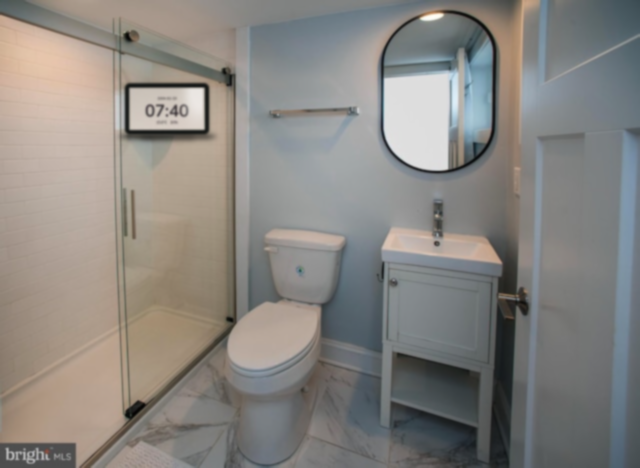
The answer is 7:40
